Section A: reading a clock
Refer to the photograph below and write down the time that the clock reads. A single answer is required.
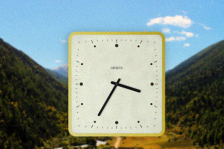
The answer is 3:35
